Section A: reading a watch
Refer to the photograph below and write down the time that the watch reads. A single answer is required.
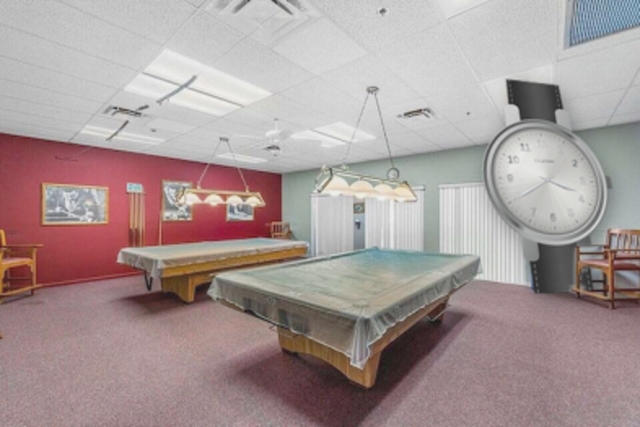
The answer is 3:40
